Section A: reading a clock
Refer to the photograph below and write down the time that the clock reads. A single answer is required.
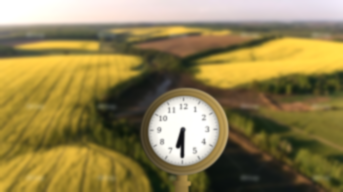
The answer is 6:30
